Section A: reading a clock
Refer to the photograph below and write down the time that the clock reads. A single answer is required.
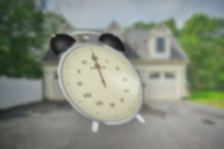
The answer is 12:00
